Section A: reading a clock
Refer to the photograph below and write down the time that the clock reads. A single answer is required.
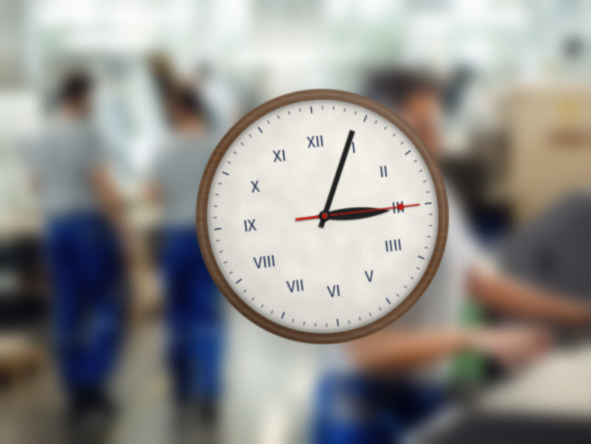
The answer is 3:04:15
